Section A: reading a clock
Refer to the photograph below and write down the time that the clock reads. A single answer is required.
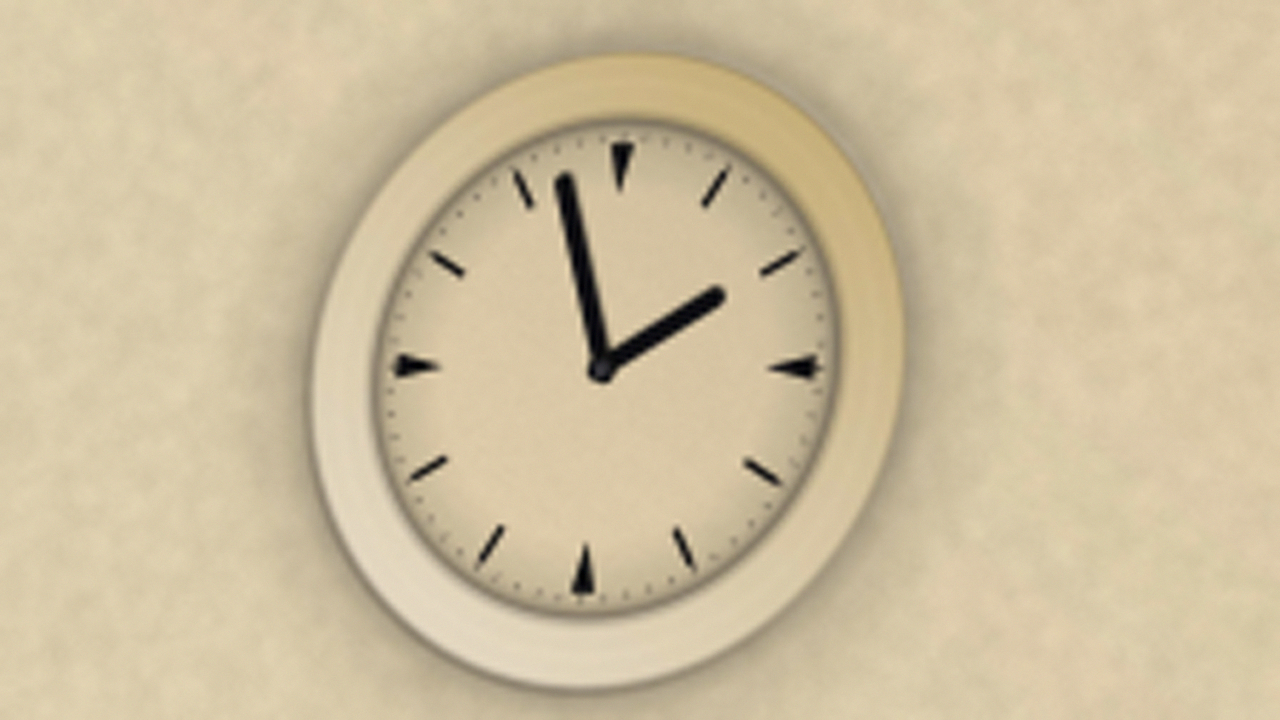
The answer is 1:57
